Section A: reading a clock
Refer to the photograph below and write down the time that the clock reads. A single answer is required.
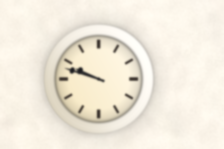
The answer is 9:48
